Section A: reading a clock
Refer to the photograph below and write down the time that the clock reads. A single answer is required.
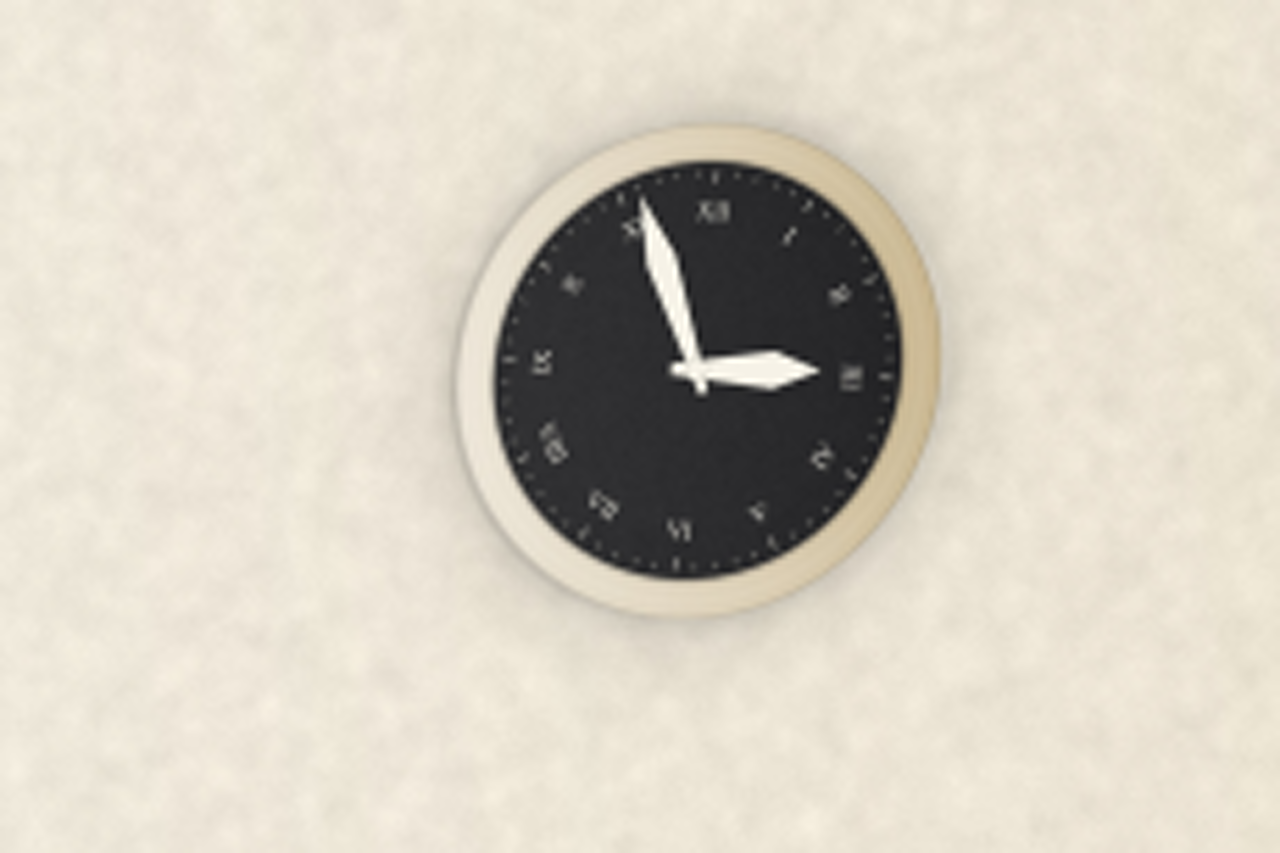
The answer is 2:56
